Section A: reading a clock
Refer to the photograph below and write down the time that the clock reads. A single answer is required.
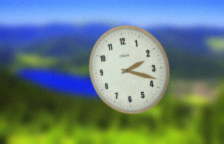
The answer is 2:18
